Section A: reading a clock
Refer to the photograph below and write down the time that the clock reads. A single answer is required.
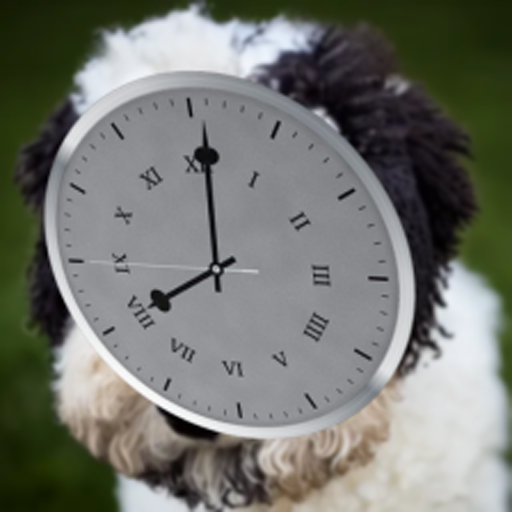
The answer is 8:00:45
